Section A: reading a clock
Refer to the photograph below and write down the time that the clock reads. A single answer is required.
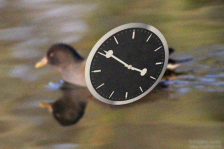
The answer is 3:51
